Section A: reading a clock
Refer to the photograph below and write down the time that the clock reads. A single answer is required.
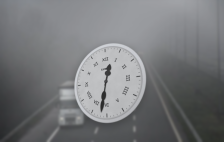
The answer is 12:32
